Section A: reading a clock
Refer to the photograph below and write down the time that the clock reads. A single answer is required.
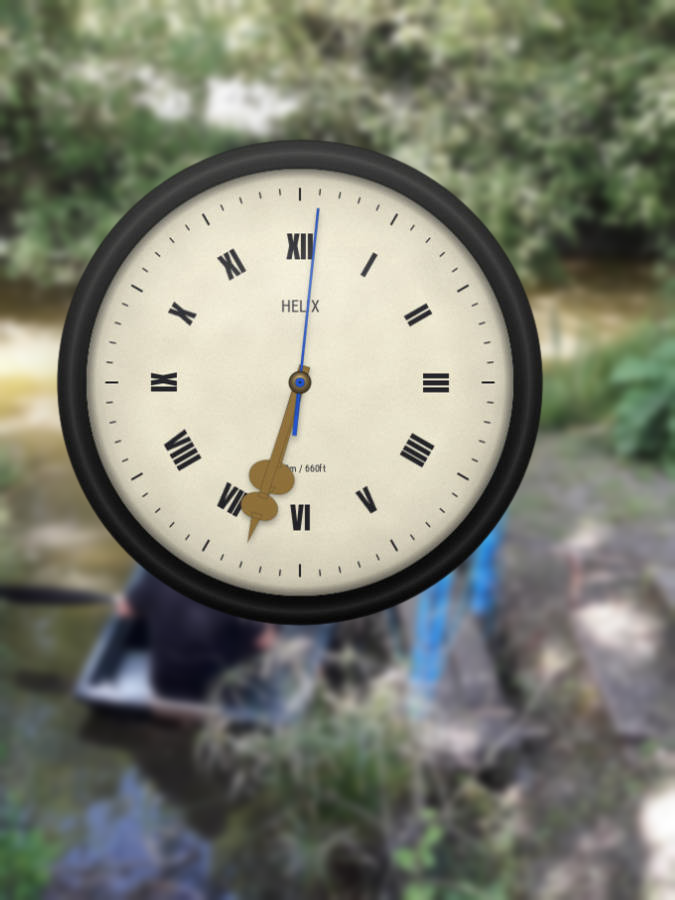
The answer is 6:33:01
